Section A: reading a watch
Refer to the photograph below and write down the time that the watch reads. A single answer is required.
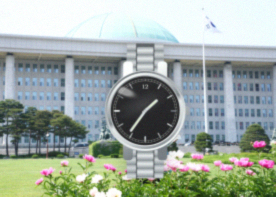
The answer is 1:36
